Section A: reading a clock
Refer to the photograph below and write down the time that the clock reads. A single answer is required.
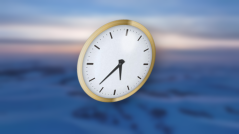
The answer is 5:37
